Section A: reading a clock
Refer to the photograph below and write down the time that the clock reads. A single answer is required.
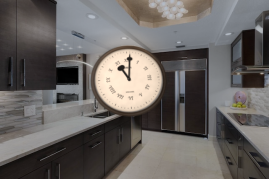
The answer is 11:01
